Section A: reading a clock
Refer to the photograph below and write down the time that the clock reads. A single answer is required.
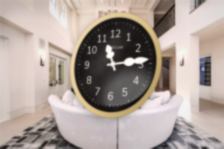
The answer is 11:14
